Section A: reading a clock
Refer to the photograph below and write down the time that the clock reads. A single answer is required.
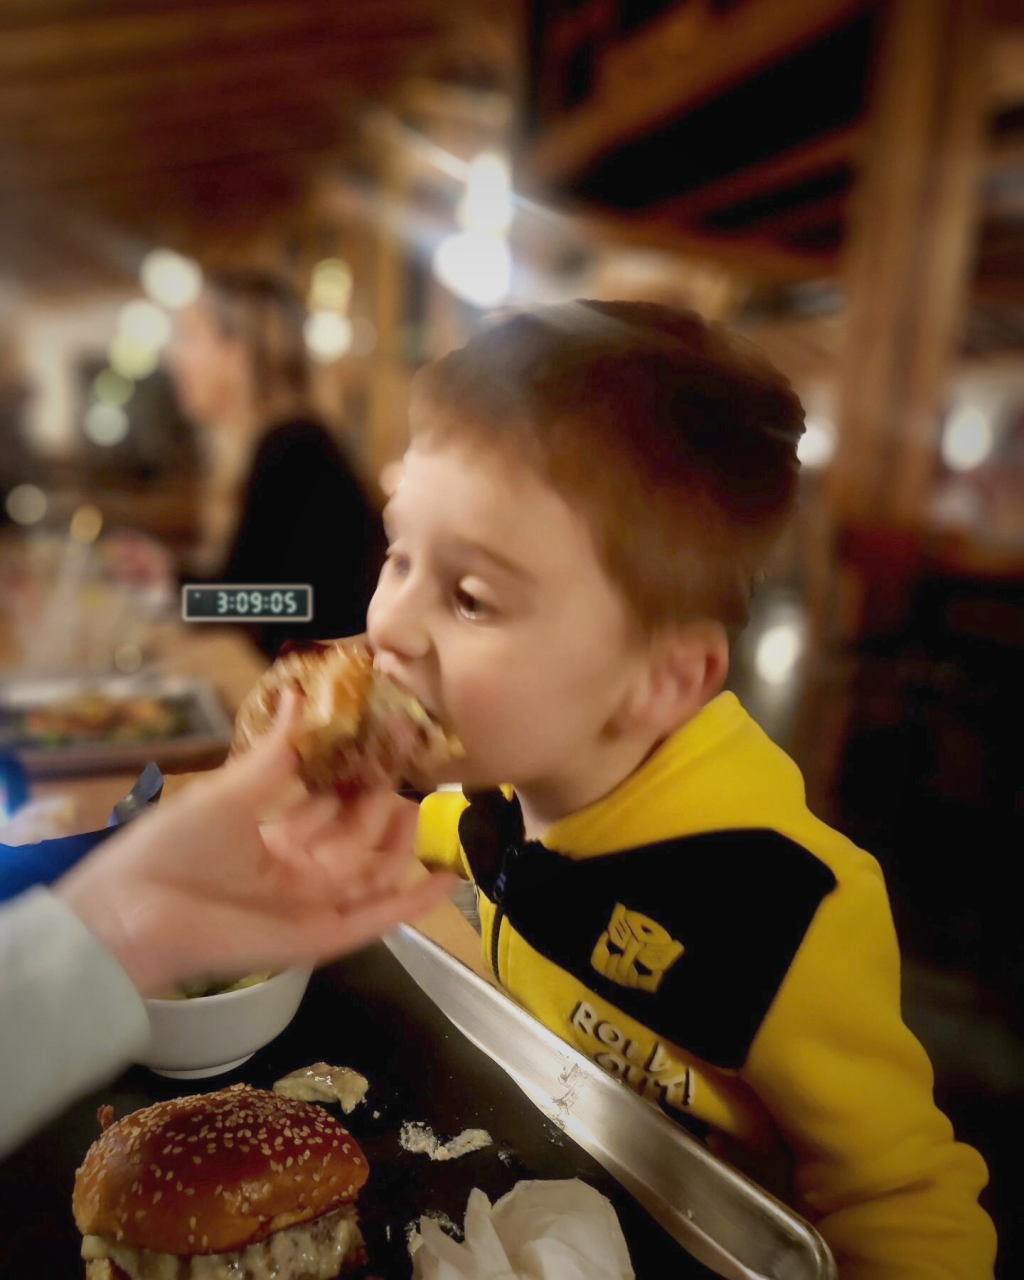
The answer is 3:09:05
